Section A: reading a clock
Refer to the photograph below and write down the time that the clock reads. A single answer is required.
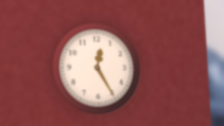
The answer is 12:25
